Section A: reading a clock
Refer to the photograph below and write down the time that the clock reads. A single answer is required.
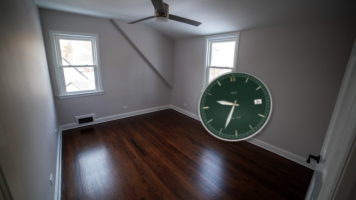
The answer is 9:34
